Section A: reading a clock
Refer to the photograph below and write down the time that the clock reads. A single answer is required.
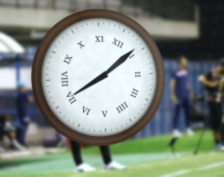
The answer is 7:04
